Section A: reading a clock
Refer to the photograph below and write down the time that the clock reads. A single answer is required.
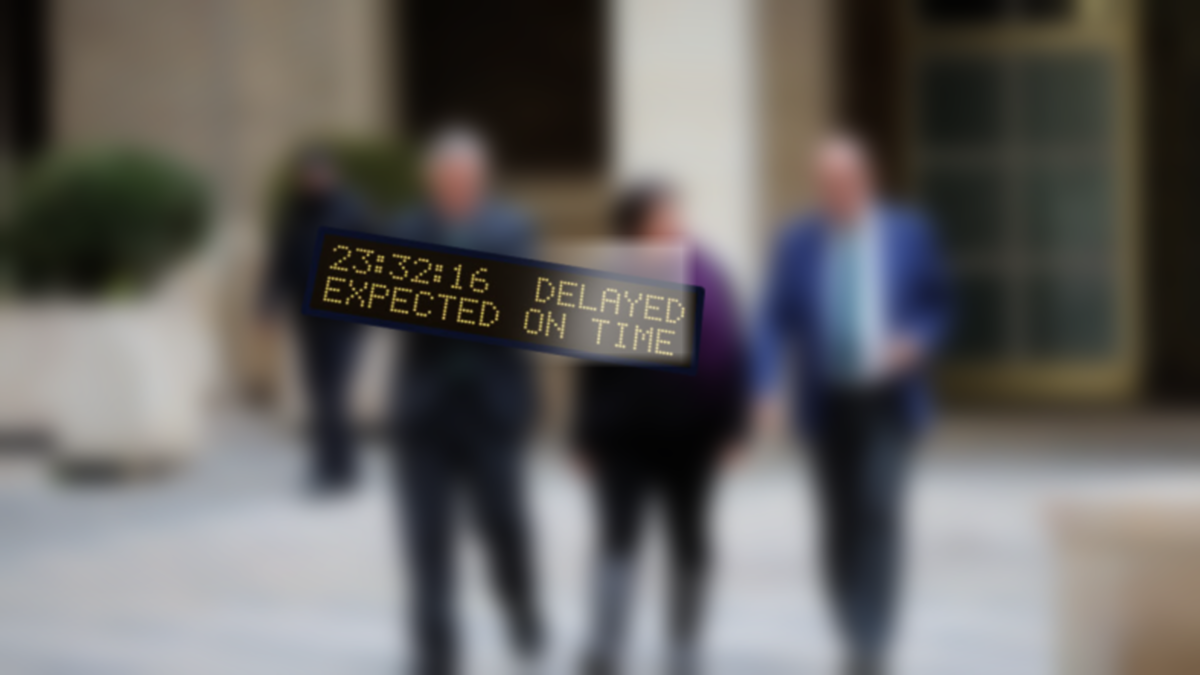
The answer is 23:32:16
